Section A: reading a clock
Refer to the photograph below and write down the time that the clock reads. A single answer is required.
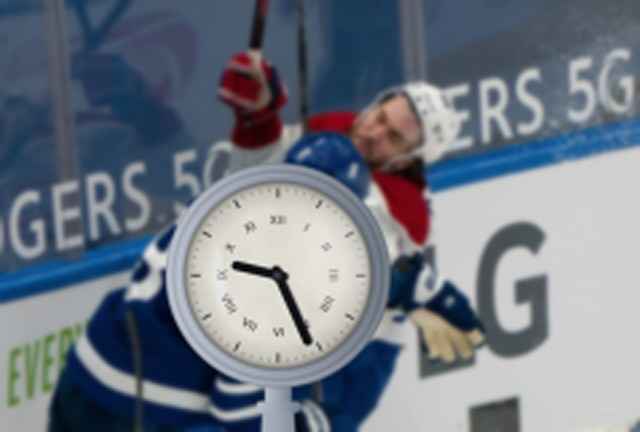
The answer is 9:26
